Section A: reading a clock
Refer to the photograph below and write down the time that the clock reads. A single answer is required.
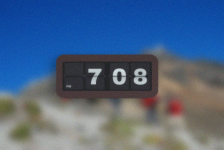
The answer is 7:08
